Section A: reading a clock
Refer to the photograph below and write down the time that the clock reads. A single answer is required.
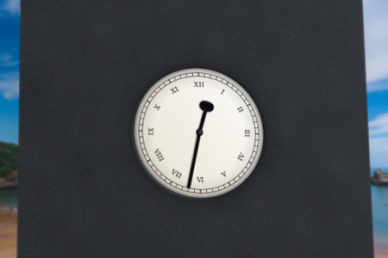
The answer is 12:32
